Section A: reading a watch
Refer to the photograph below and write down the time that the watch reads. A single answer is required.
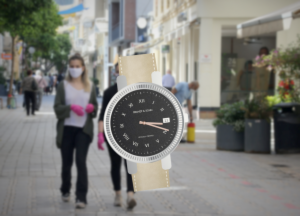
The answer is 3:19
